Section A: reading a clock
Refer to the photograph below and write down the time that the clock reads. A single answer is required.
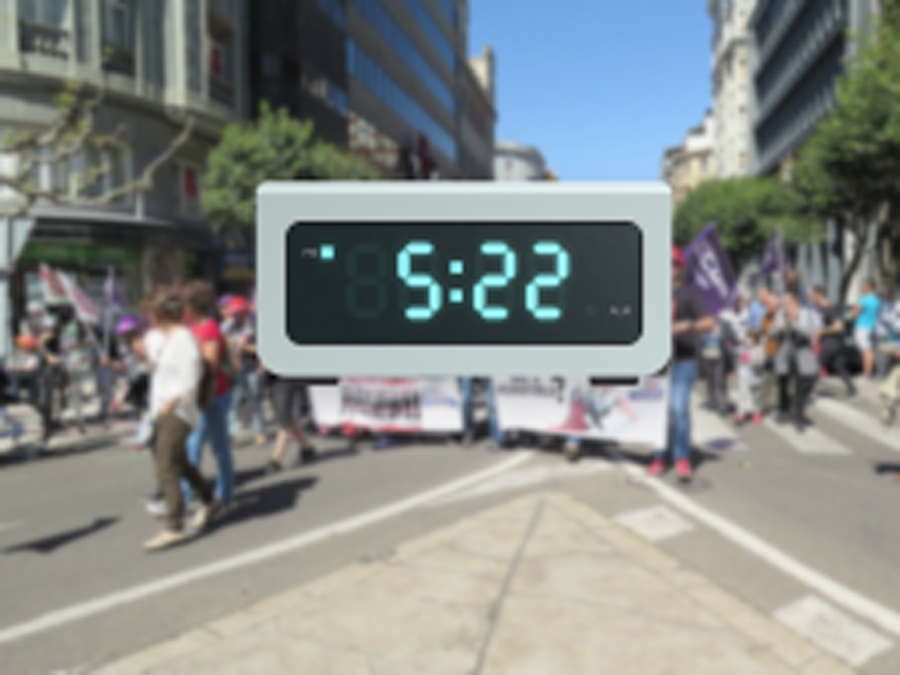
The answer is 5:22
